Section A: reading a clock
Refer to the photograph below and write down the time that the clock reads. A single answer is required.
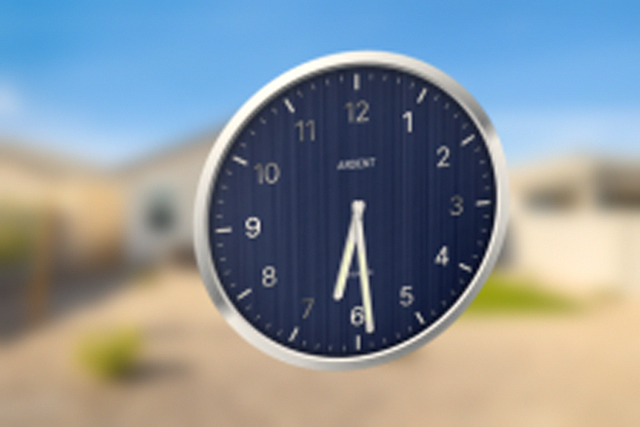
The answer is 6:29
